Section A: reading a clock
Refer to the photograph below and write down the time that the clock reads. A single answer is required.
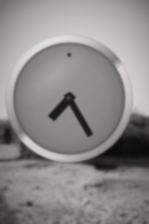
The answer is 7:25
